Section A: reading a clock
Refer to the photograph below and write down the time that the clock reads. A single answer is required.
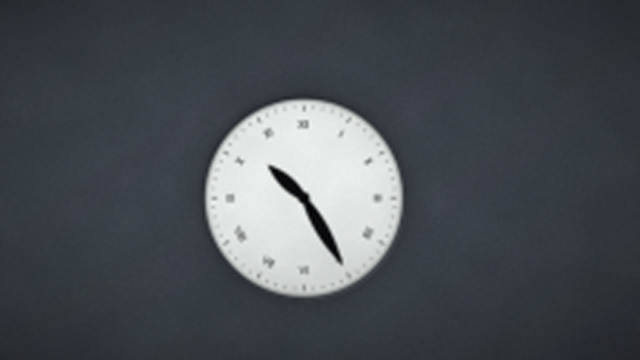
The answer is 10:25
